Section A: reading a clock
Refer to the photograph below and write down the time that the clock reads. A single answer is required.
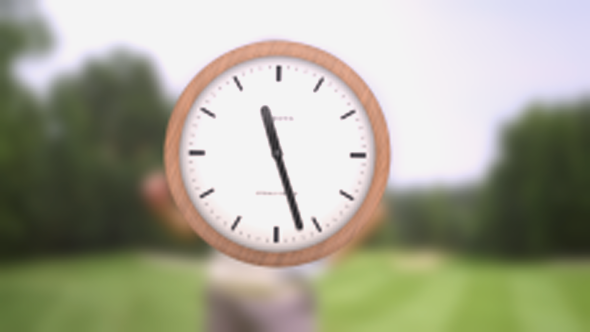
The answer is 11:27
